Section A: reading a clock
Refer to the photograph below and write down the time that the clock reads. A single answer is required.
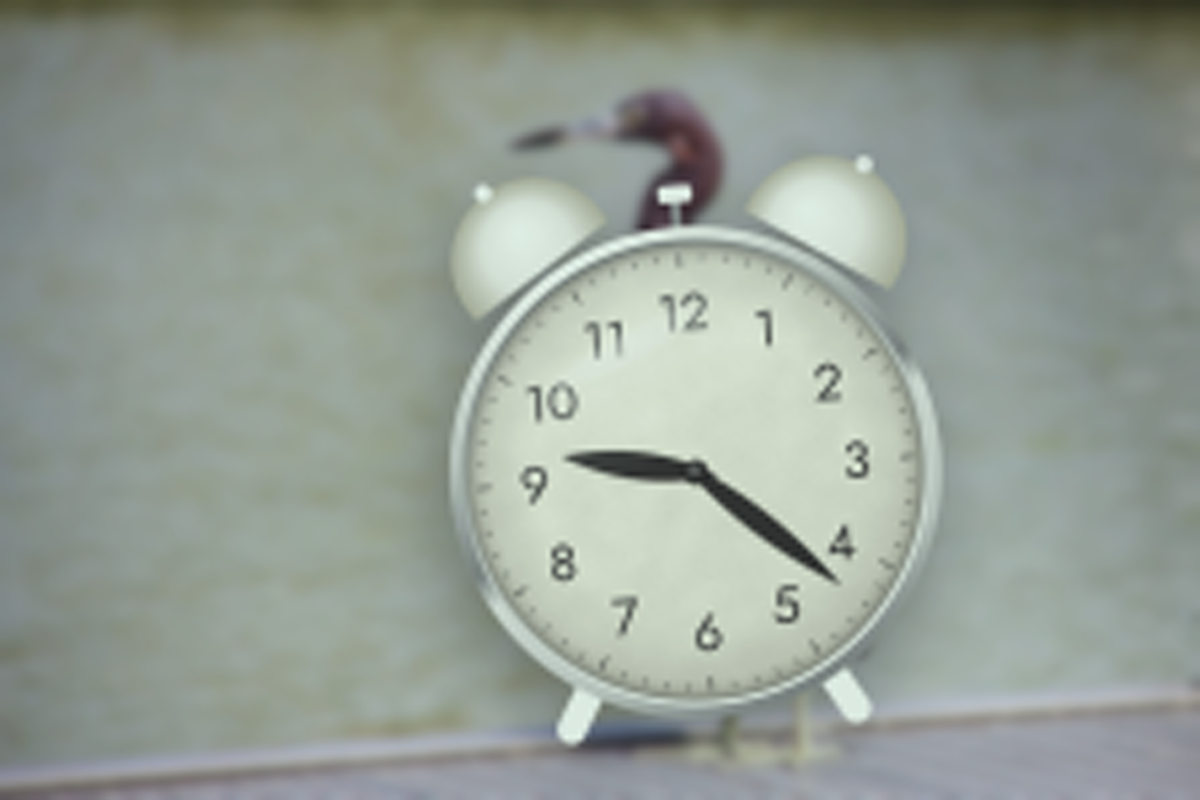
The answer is 9:22
